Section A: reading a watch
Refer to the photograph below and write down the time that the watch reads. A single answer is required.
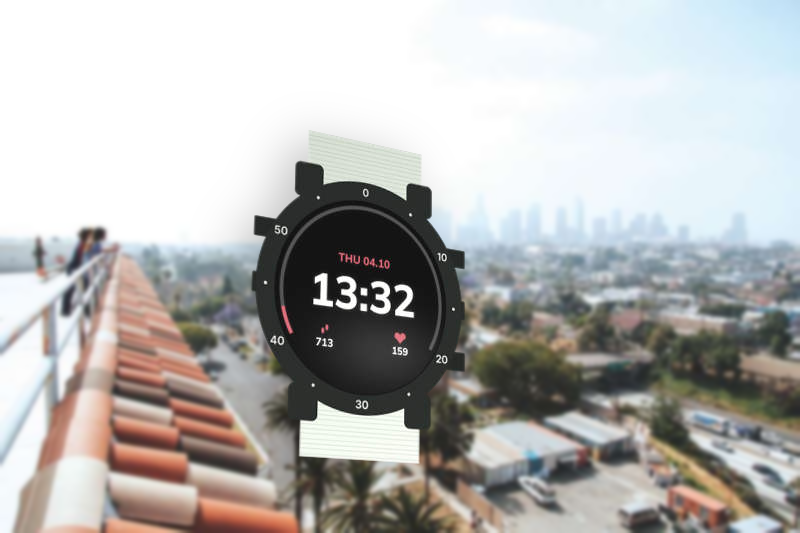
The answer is 13:32
